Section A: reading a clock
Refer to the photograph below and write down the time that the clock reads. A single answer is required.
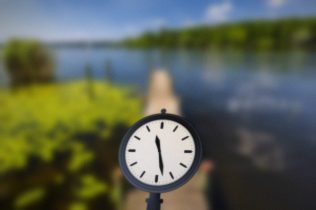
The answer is 11:28
